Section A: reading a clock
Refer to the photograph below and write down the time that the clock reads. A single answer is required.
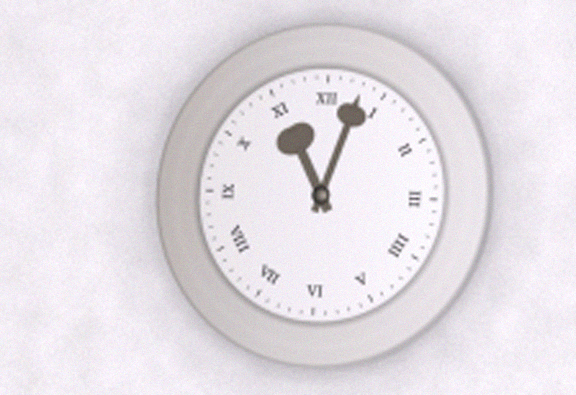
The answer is 11:03
